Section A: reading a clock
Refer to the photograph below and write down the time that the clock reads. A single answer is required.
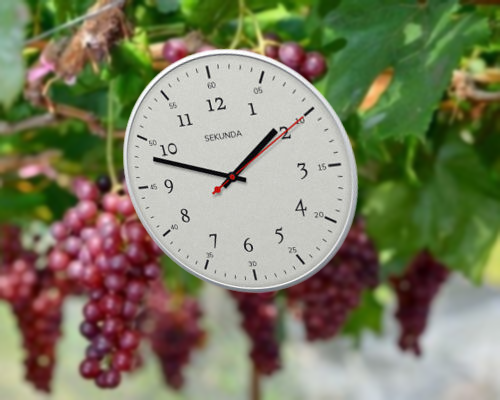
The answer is 1:48:10
